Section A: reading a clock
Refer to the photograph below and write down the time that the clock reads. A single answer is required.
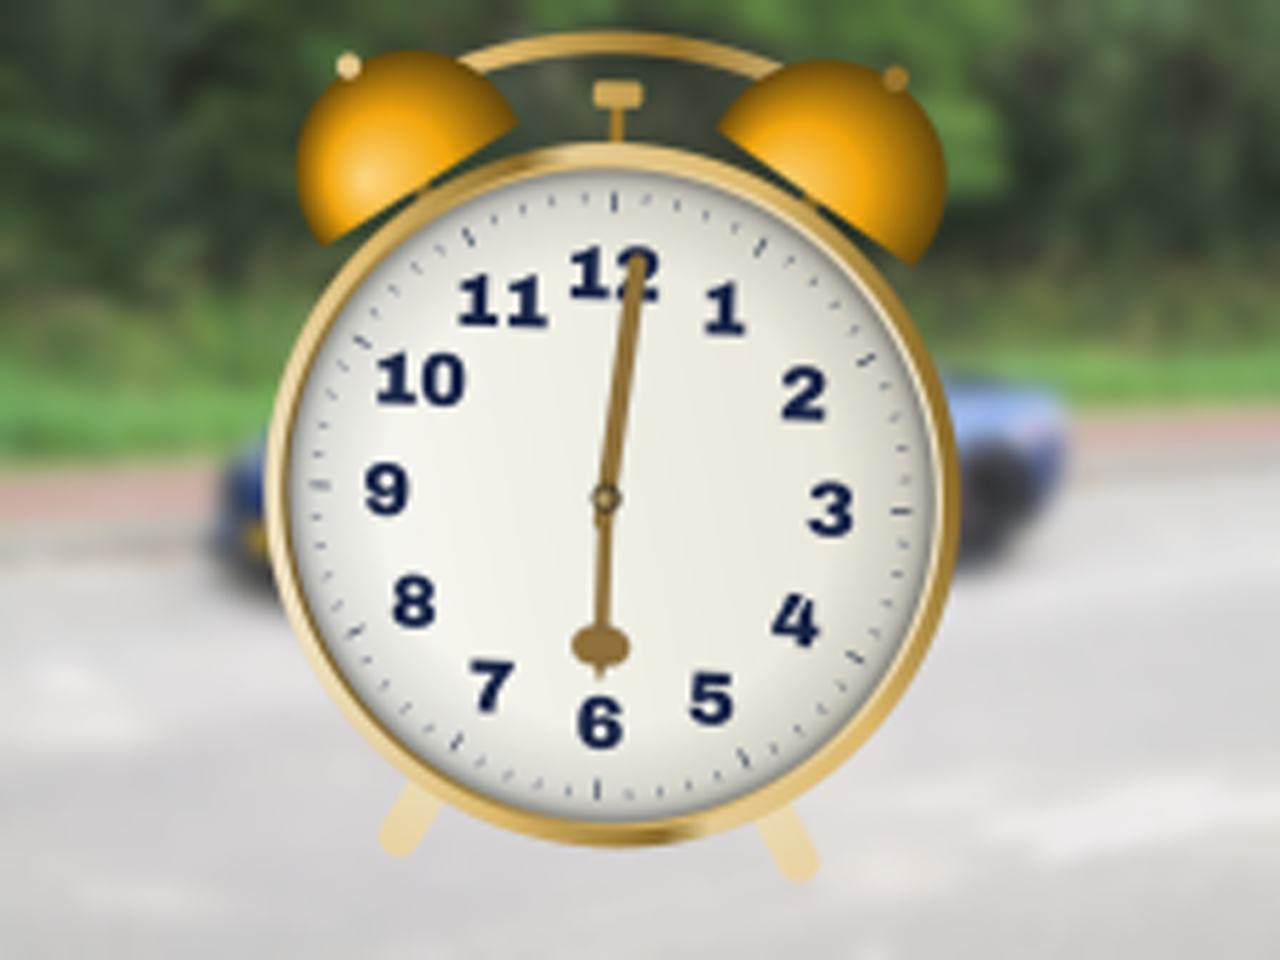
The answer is 6:01
